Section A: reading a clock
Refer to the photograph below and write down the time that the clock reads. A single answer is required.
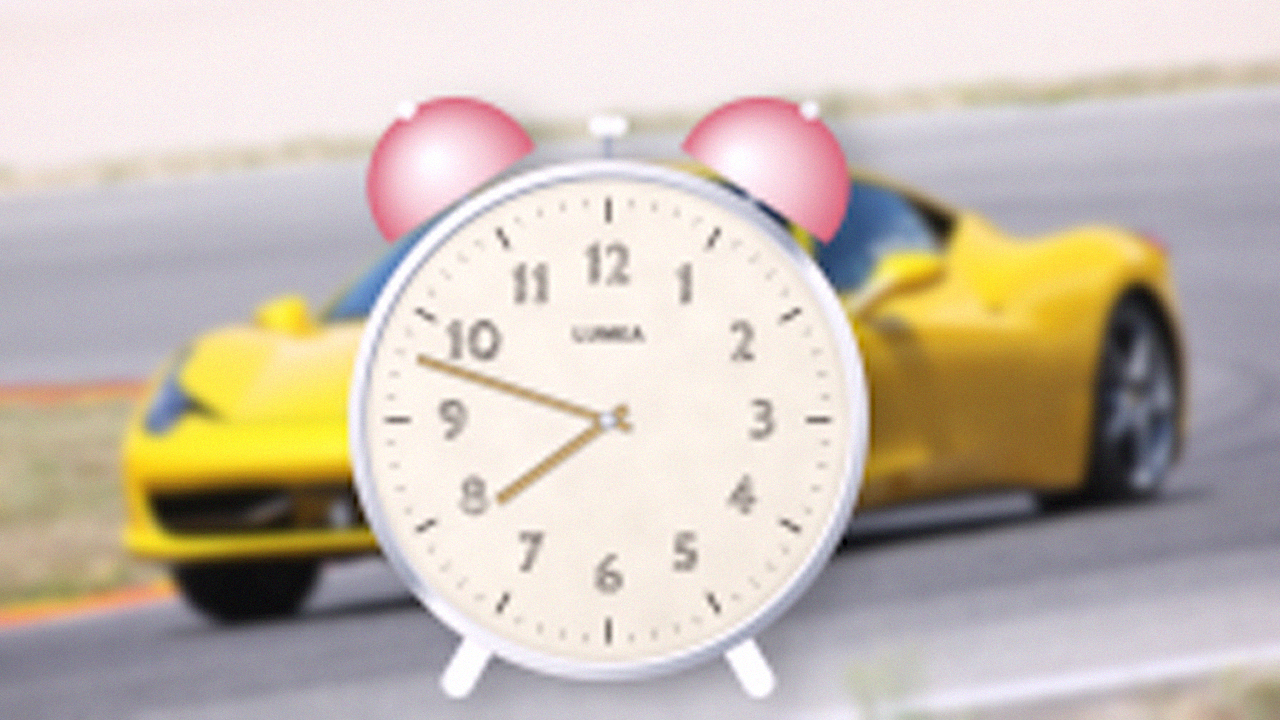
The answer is 7:48
